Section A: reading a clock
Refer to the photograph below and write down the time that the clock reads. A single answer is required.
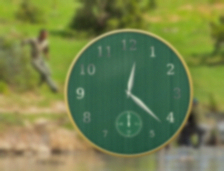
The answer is 12:22
